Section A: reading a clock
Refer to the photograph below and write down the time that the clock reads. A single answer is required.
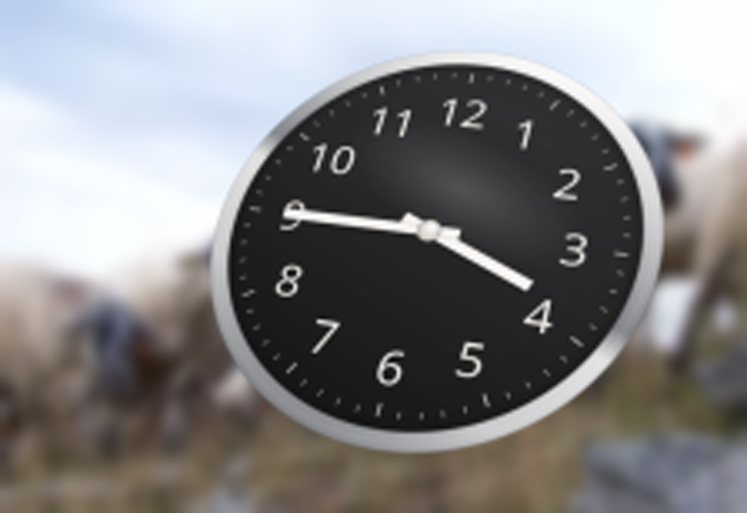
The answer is 3:45
